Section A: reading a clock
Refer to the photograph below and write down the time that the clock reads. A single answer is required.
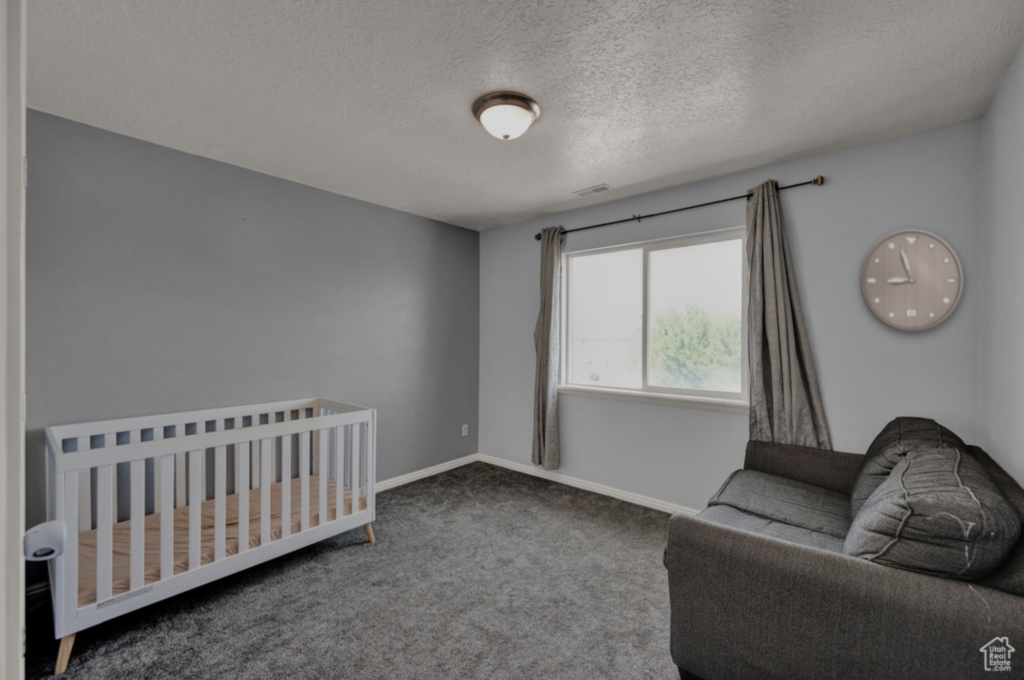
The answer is 8:57
